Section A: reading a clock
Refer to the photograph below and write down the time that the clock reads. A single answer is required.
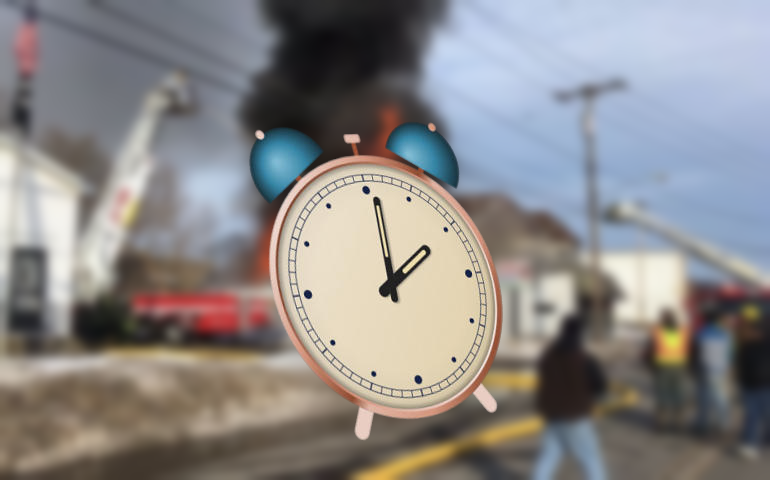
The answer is 2:01
